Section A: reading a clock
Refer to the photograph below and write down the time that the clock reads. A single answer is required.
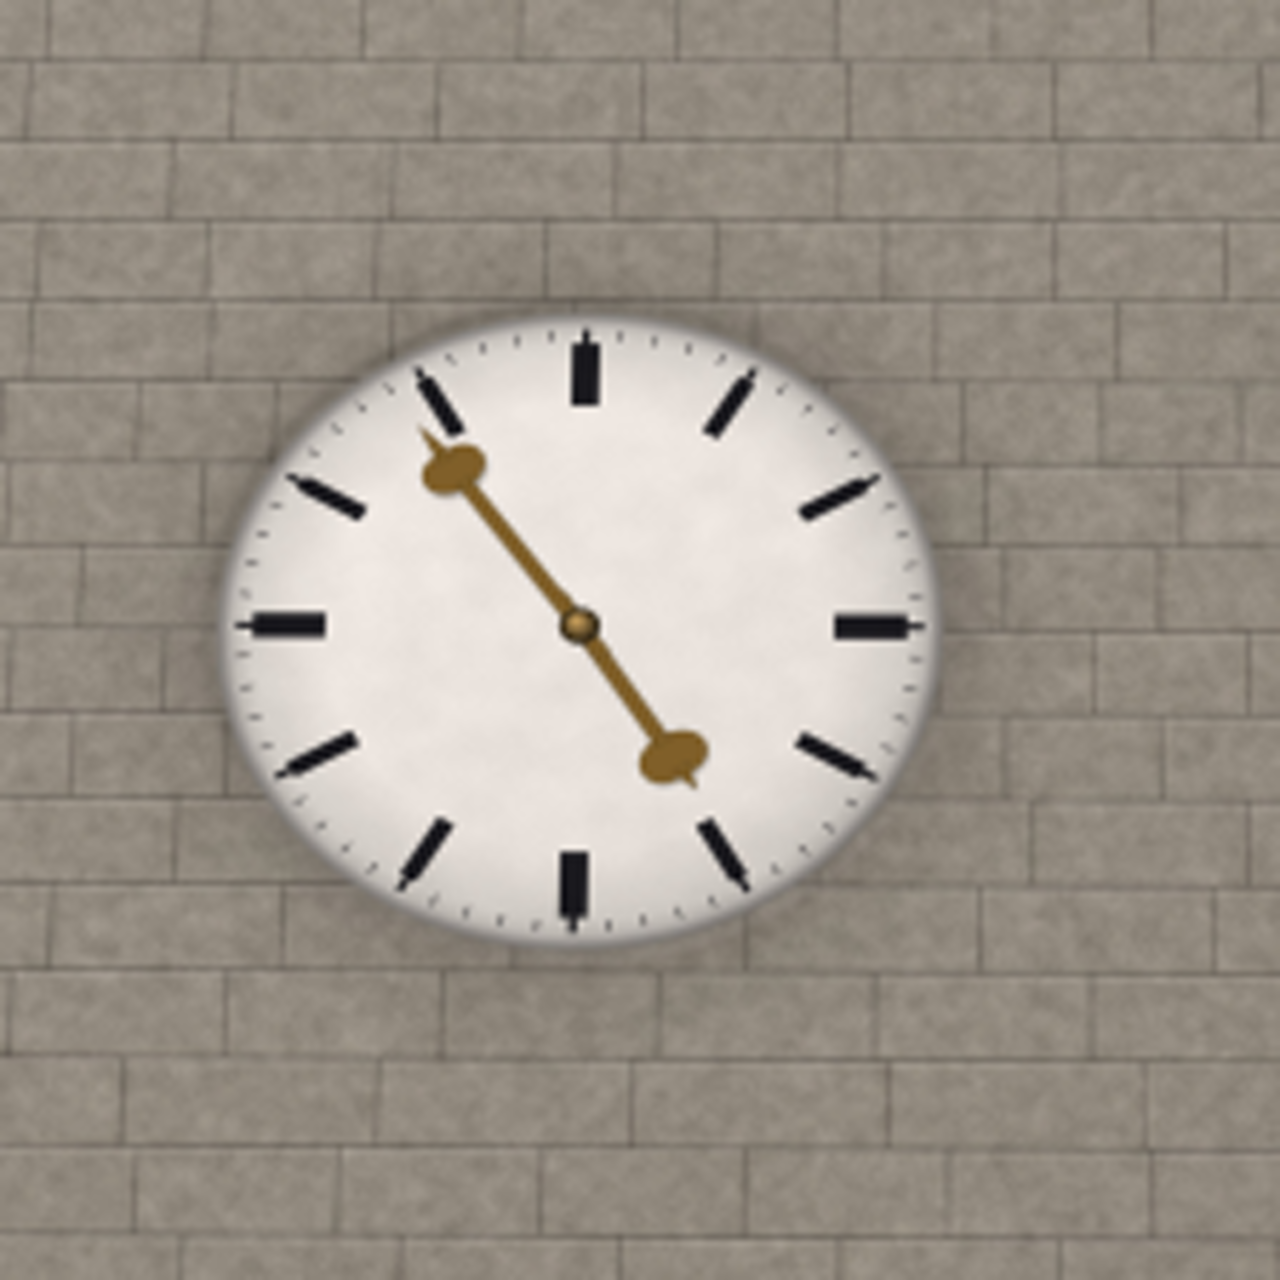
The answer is 4:54
